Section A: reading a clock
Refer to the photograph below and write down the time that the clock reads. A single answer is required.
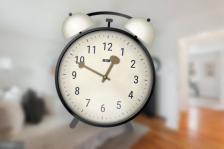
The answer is 12:49
